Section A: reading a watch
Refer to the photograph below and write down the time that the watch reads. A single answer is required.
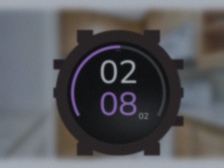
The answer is 2:08
